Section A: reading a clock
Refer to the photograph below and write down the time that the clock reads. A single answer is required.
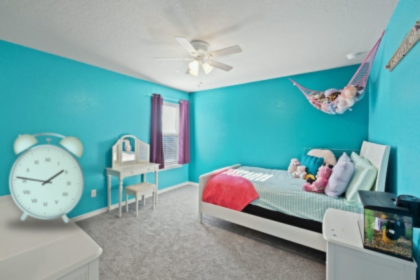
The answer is 1:46
